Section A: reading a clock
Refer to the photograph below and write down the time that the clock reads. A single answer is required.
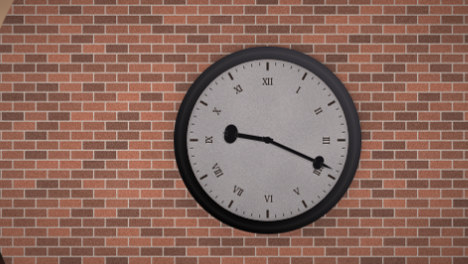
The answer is 9:19
